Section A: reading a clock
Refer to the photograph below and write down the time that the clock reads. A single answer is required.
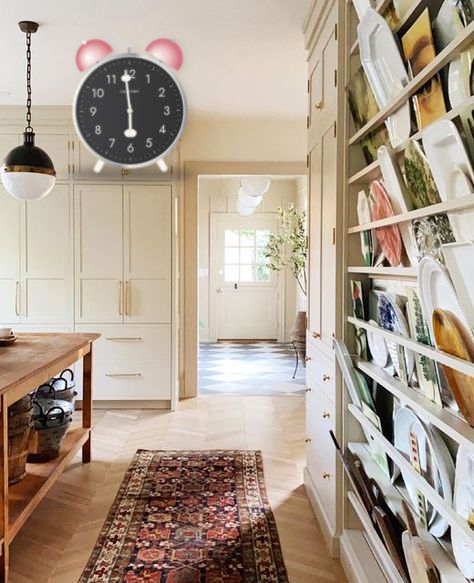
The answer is 5:59
